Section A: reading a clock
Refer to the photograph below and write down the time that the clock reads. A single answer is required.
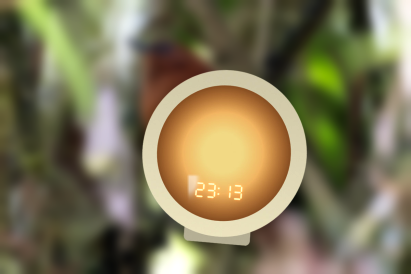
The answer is 23:13
